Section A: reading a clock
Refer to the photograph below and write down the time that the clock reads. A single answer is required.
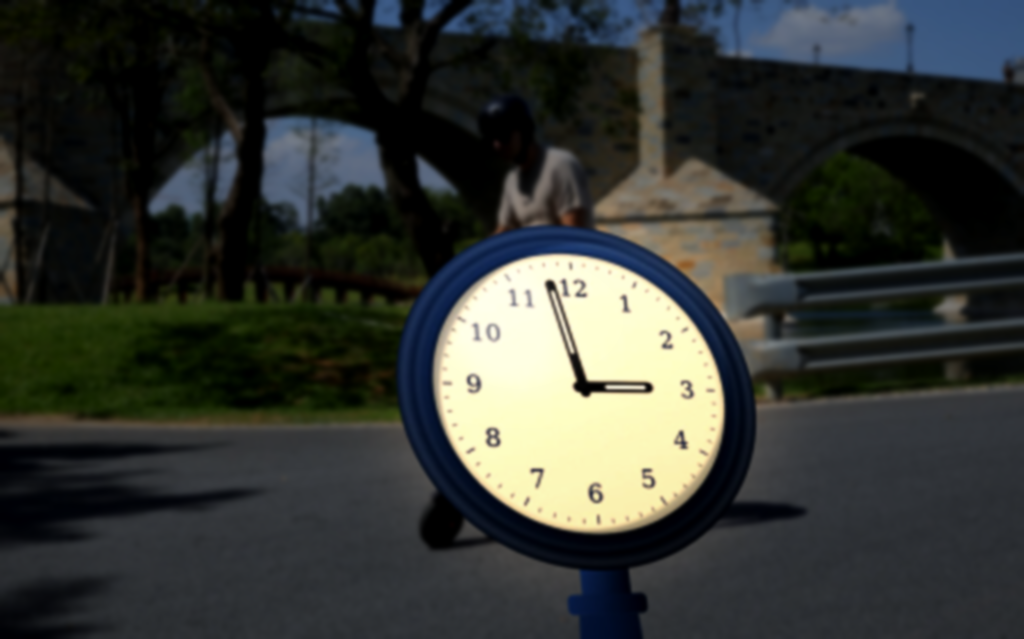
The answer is 2:58
